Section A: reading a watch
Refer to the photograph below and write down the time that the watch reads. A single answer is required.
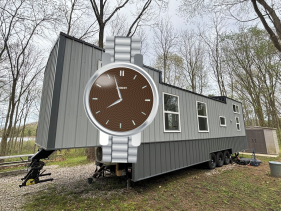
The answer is 7:57
